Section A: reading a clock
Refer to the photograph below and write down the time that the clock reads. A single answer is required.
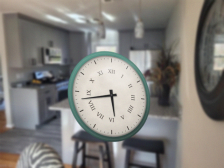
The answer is 5:43
